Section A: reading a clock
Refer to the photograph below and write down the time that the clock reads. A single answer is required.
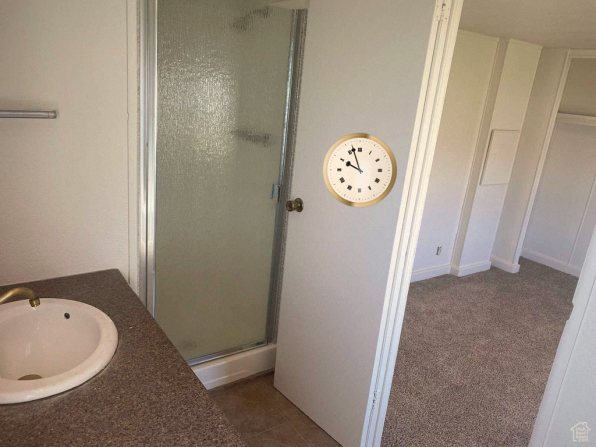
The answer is 9:57
